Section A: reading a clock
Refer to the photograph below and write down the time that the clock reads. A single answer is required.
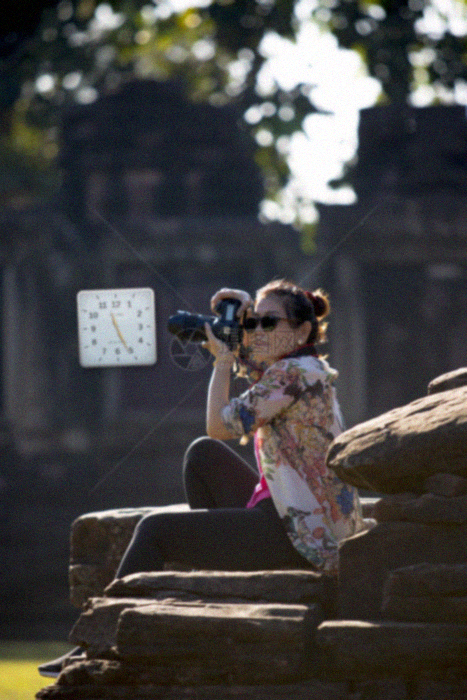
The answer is 11:26
